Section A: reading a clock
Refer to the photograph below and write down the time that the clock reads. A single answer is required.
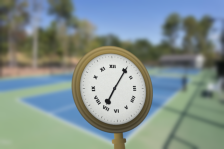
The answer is 7:06
